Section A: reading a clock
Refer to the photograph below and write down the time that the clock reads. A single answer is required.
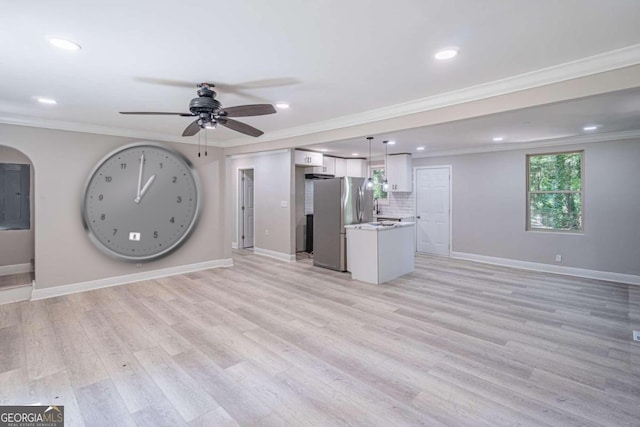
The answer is 1:00
